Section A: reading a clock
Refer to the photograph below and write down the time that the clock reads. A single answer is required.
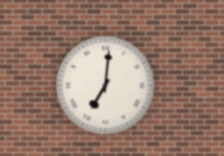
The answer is 7:01
